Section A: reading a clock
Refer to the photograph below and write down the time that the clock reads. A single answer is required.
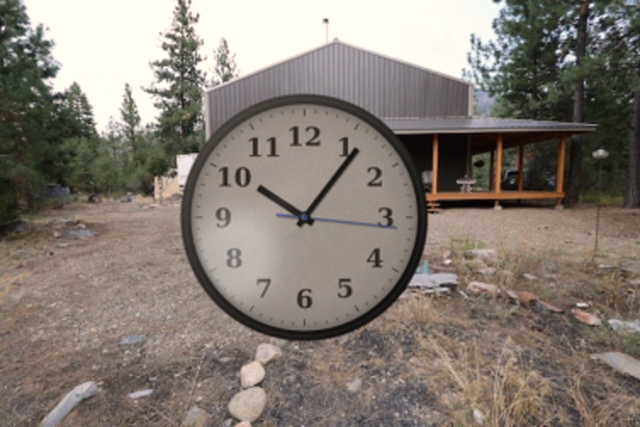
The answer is 10:06:16
